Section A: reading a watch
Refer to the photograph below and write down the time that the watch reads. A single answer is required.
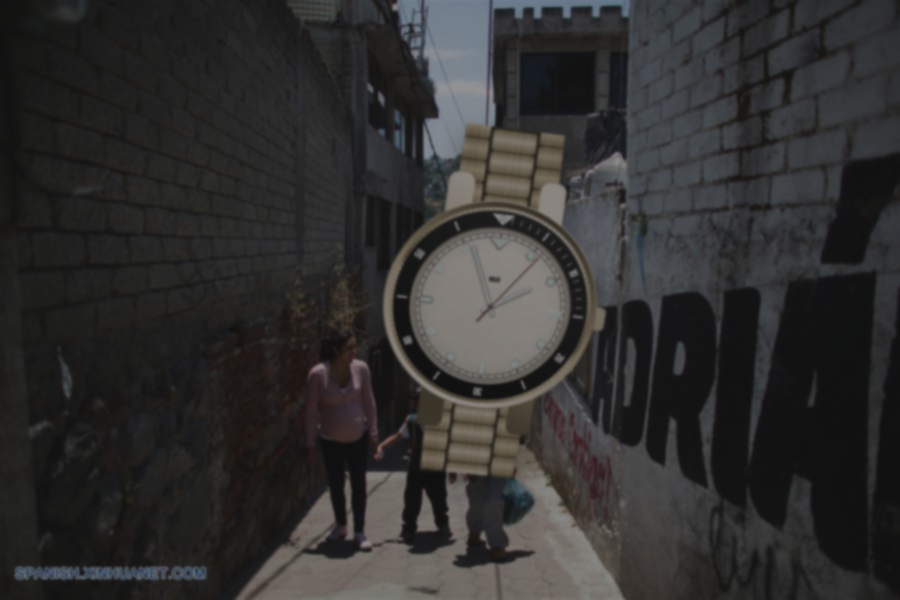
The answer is 1:56:06
